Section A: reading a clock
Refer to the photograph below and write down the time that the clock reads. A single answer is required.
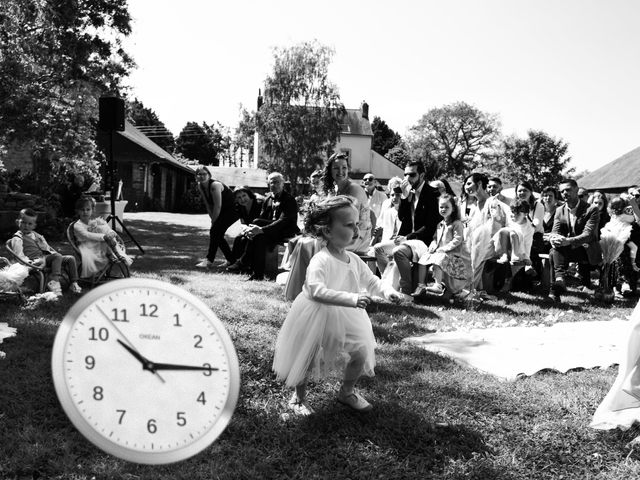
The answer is 10:14:53
